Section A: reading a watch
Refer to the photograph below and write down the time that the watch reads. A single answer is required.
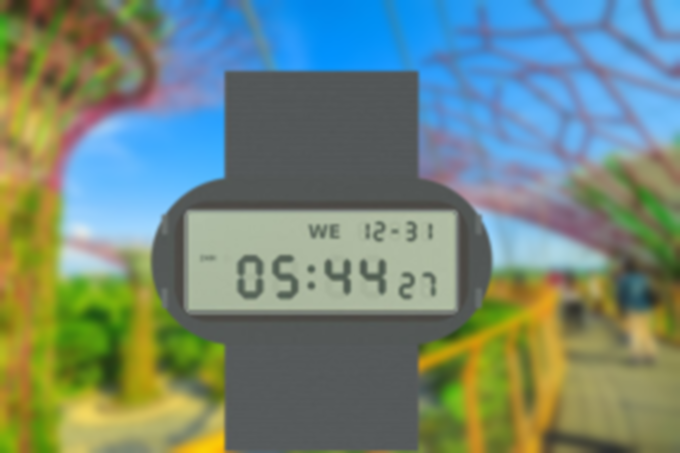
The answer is 5:44:27
